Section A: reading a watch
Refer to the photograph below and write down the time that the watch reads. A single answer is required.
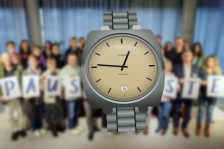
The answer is 12:46
